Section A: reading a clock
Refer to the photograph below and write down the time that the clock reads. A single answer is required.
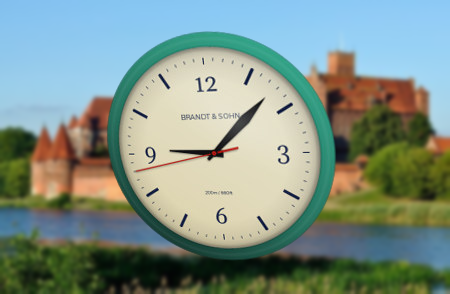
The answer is 9:07:43
